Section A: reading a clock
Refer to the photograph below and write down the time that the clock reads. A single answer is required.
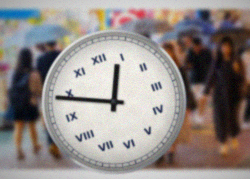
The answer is 12:49
